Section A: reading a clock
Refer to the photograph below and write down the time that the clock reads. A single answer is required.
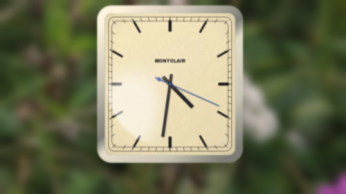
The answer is 4:31:19
